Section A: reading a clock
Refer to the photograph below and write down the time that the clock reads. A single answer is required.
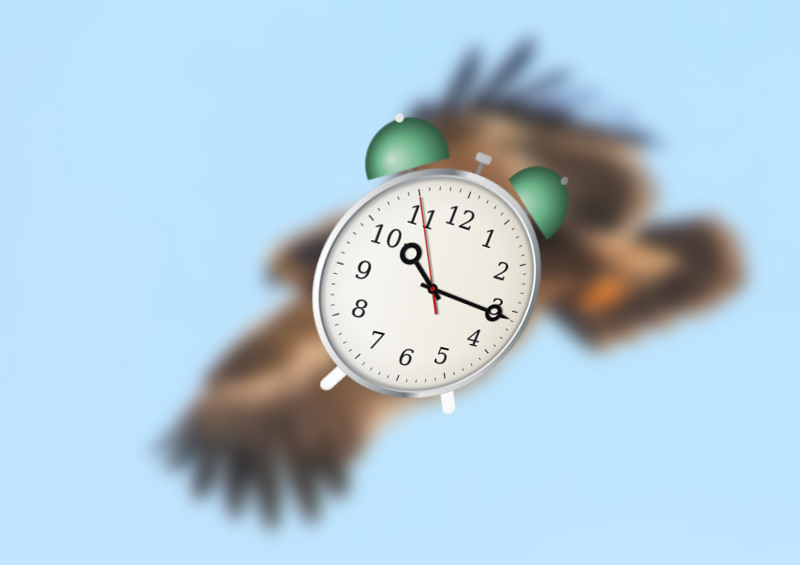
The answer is 10:15:55
